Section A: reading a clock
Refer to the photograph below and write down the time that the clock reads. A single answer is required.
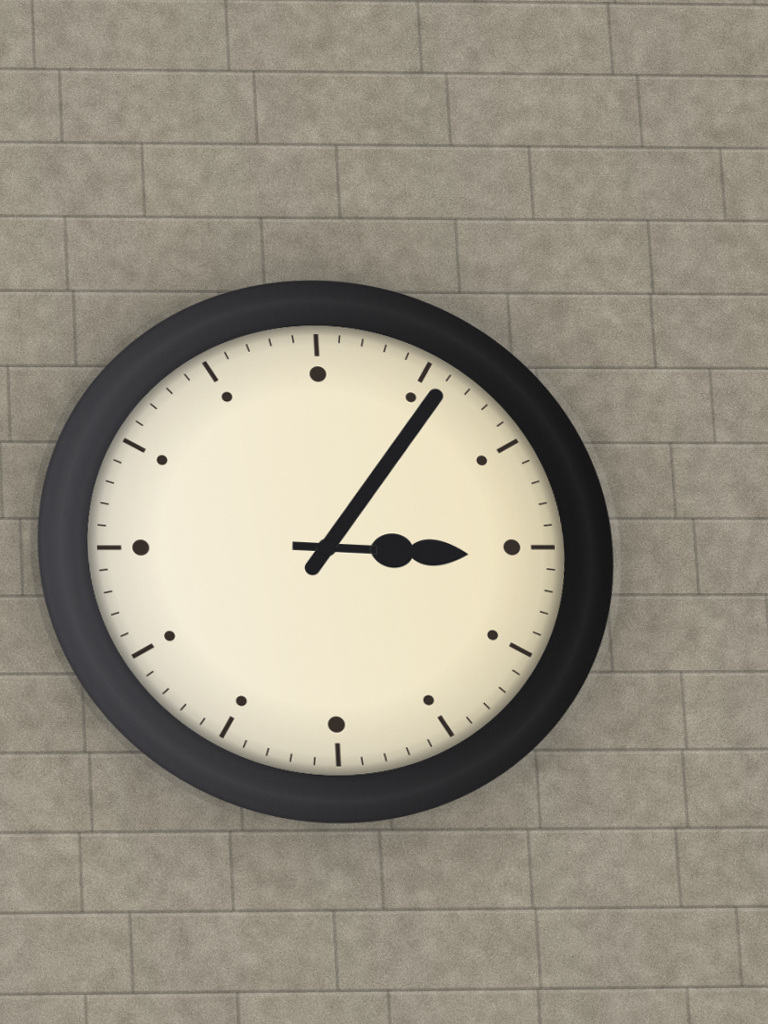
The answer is 3:06
